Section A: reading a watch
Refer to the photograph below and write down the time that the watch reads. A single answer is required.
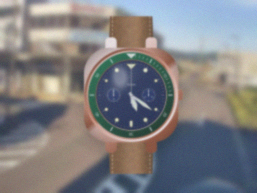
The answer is 5:21
